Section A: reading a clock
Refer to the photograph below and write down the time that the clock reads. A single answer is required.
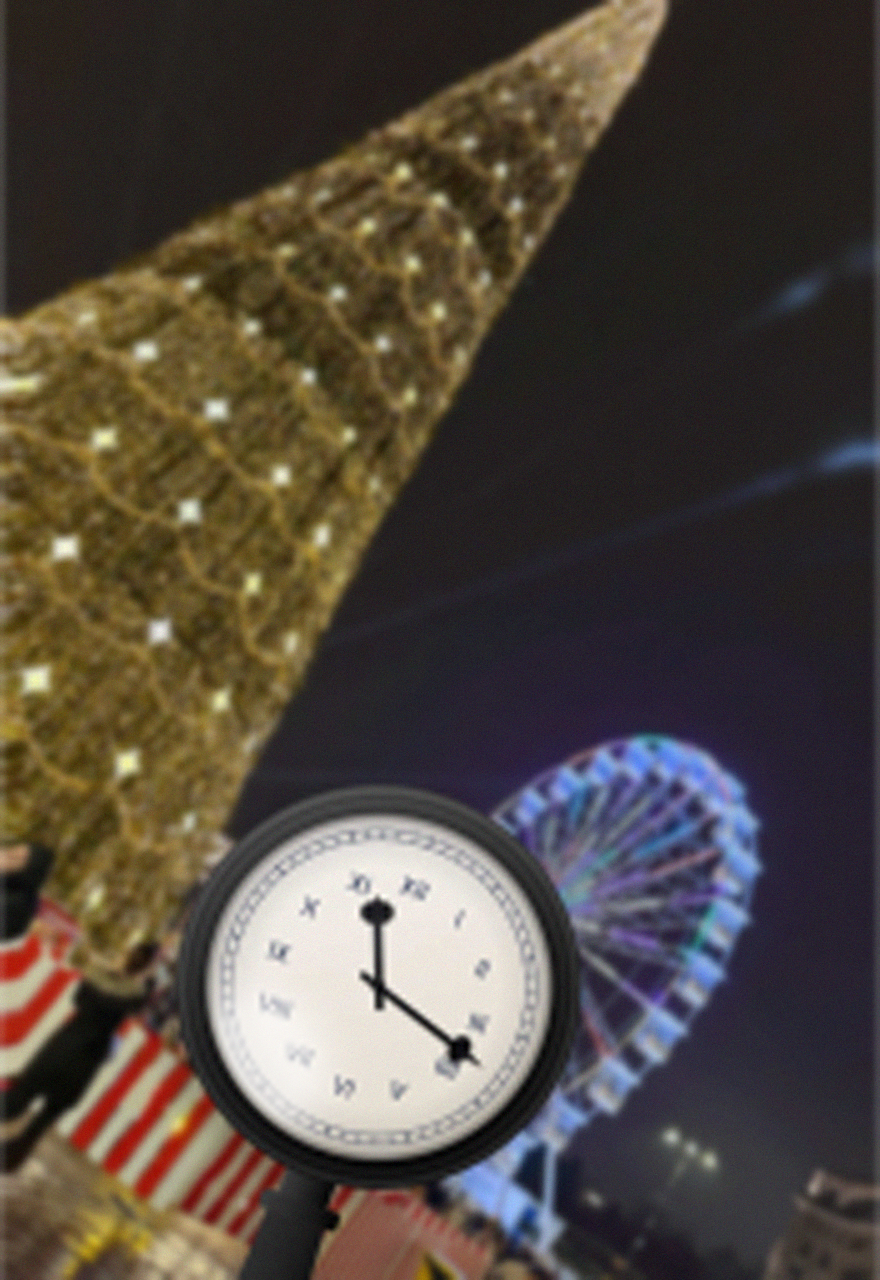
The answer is 11:18
